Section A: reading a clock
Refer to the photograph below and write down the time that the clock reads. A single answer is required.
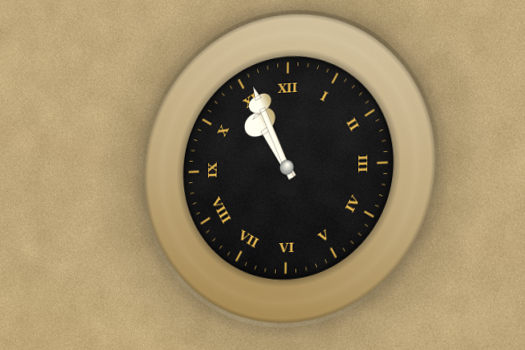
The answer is 10:56
